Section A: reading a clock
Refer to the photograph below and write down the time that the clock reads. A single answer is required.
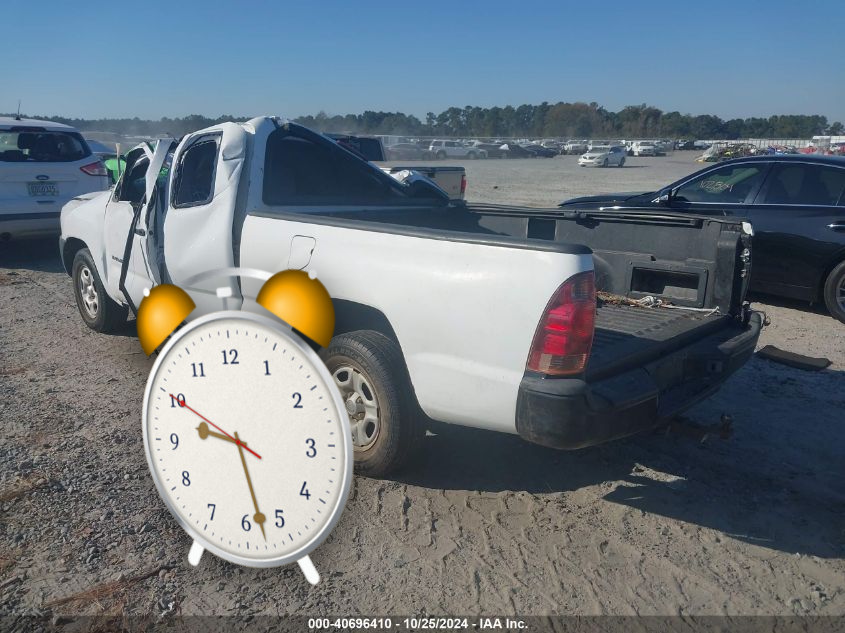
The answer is 9:27:50
